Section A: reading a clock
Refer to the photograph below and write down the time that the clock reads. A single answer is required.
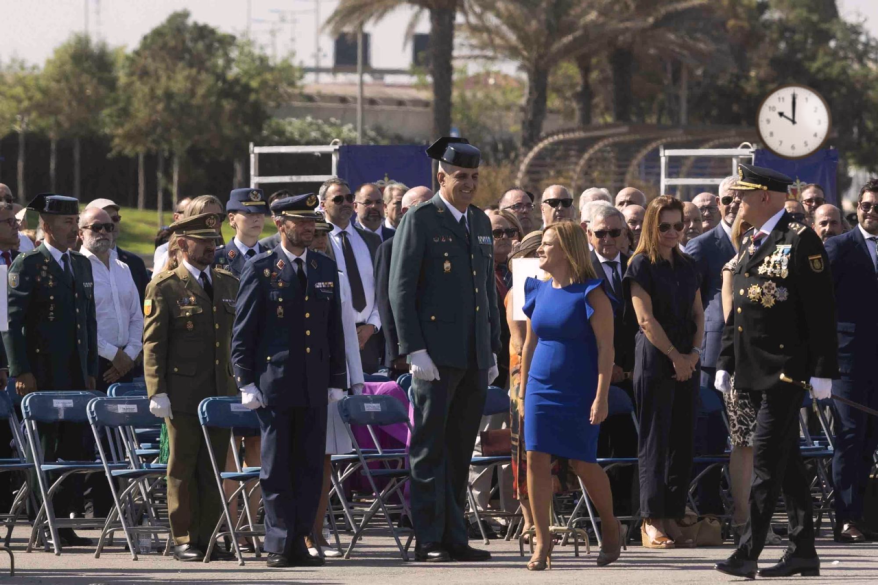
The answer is 10:00
